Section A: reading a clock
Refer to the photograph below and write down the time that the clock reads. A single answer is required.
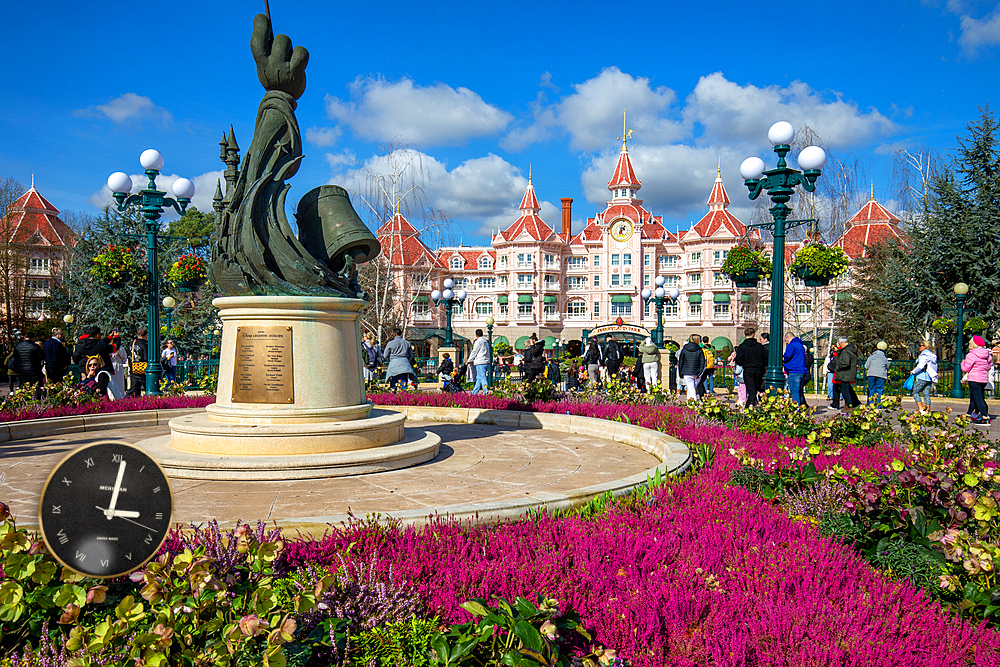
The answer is 3:01:18
